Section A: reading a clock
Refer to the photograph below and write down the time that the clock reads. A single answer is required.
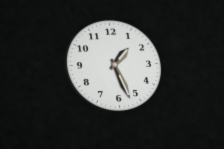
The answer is 1:27
